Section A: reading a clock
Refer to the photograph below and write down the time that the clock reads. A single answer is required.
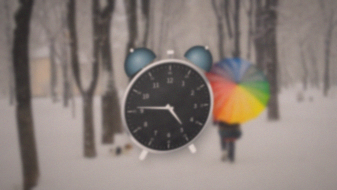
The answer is 4:46
